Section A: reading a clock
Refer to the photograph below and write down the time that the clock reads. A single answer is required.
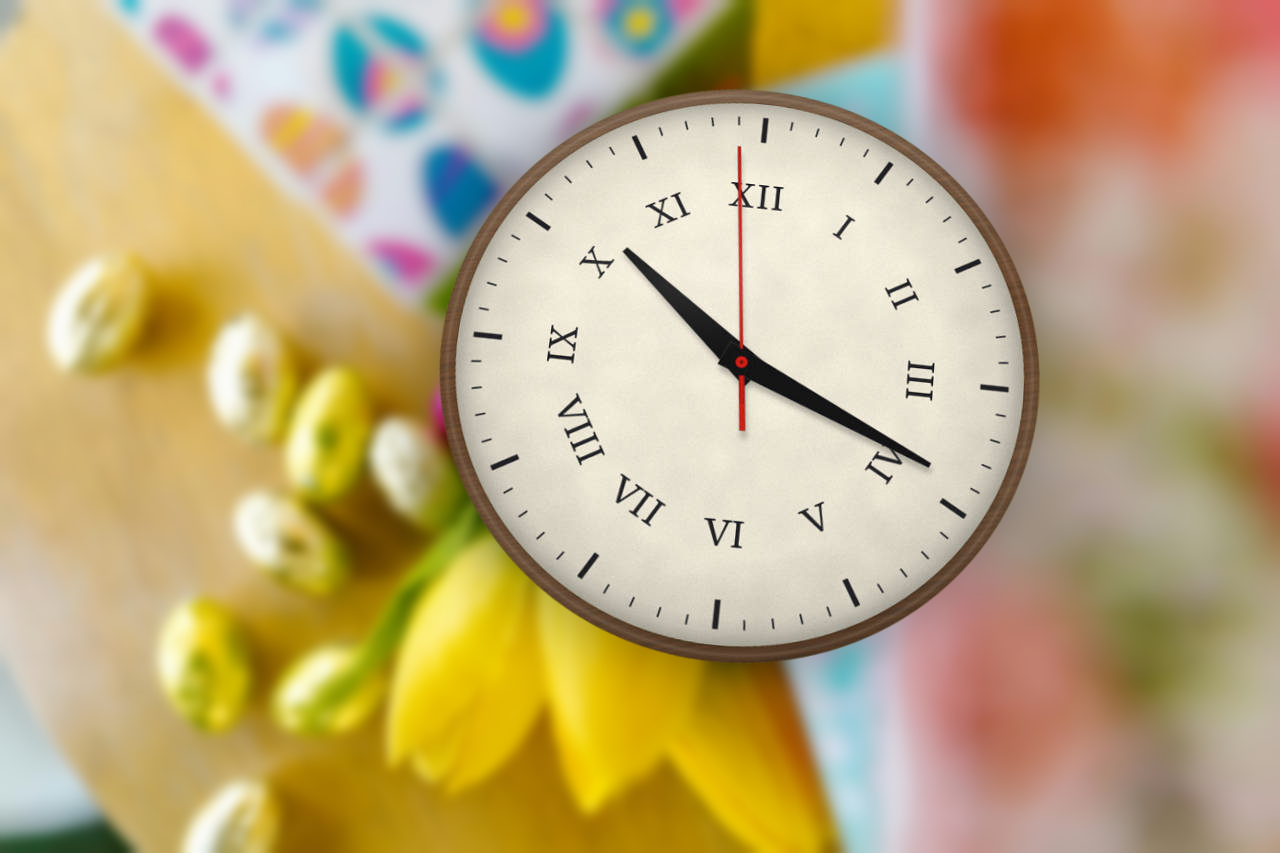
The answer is 10:18:59
